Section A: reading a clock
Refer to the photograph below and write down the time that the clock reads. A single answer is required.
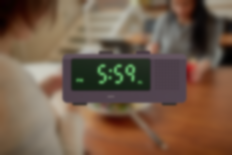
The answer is 5:59
